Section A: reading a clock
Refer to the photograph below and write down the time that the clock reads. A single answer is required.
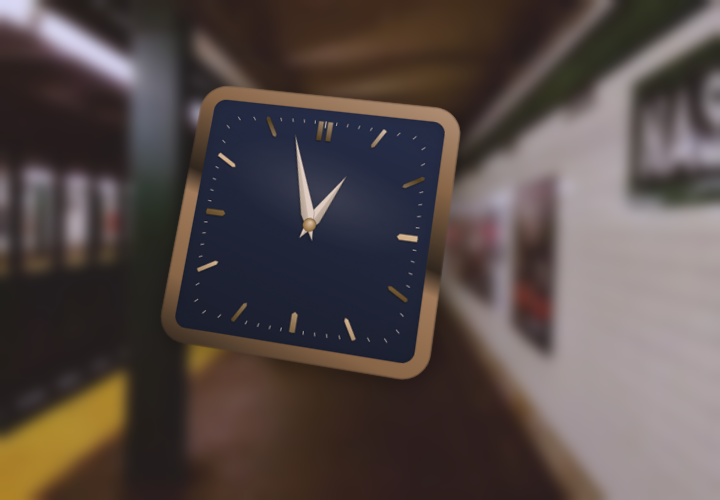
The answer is 12:57
